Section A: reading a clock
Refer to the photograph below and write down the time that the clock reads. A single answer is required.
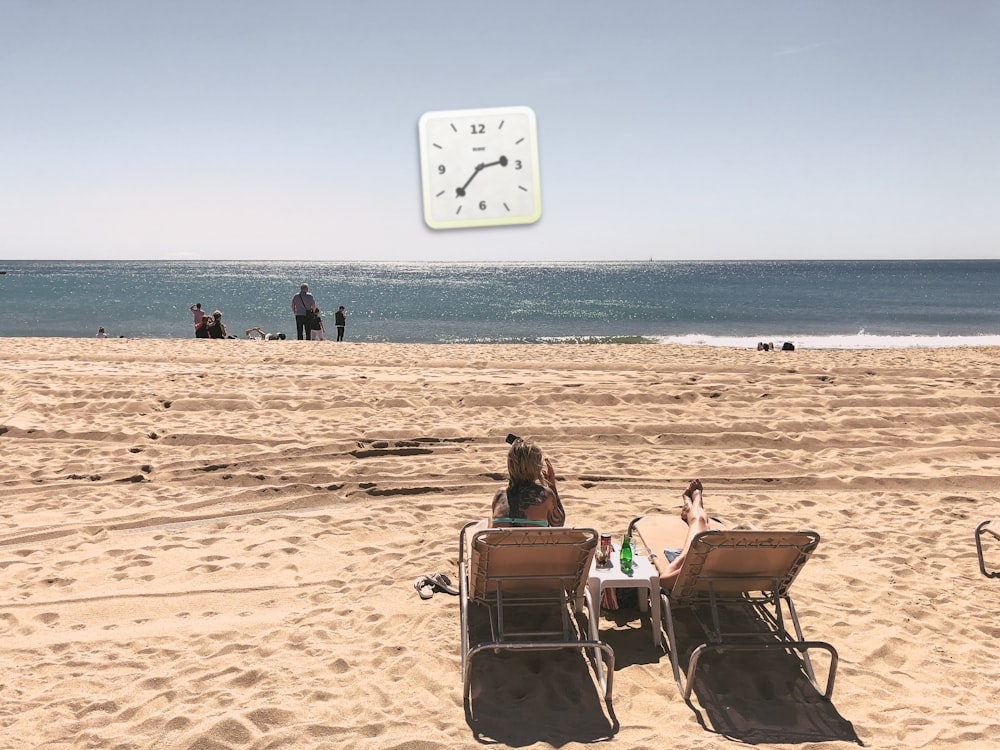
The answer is 2:37
